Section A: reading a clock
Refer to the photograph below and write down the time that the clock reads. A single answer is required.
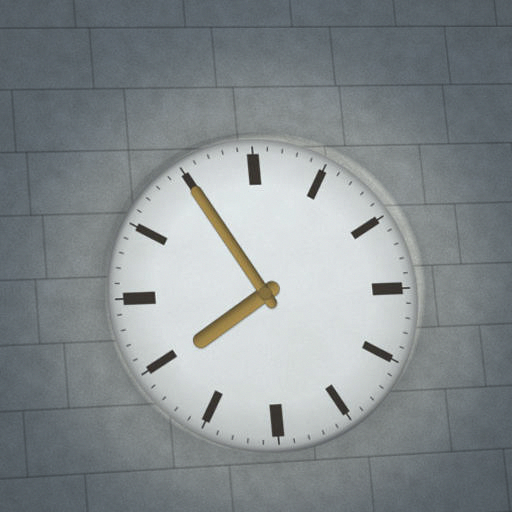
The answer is 7:55
